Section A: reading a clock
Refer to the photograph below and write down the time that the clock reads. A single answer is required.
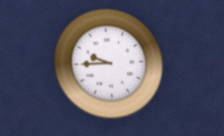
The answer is 9:45
